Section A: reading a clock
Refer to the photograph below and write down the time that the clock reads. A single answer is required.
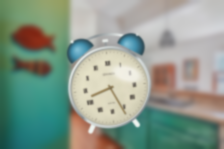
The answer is 8:26
